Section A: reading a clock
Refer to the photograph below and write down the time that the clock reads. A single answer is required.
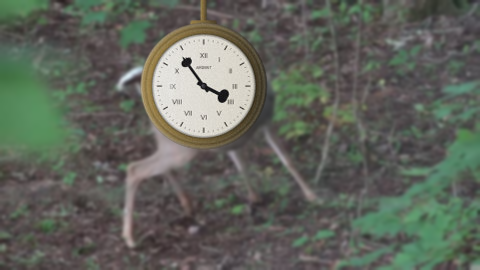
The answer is 3:54
